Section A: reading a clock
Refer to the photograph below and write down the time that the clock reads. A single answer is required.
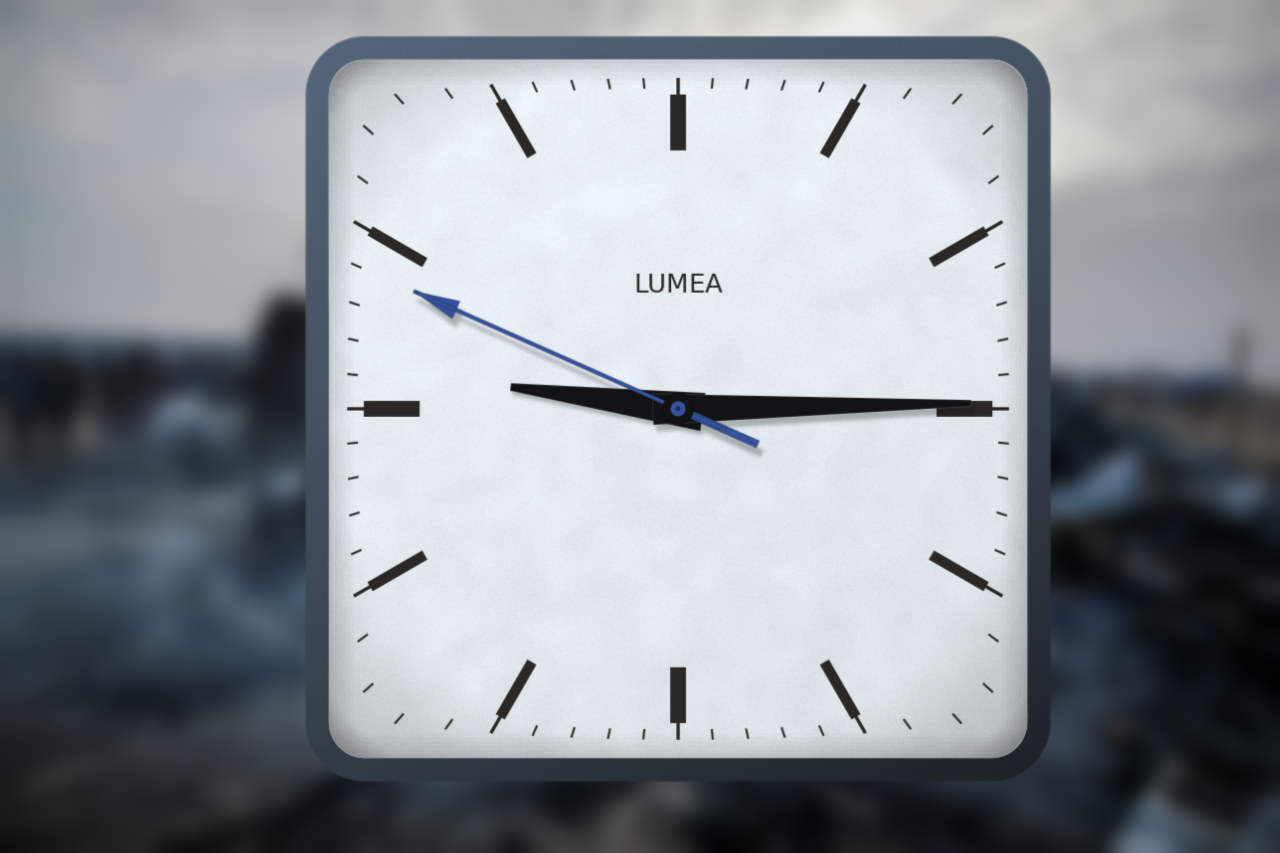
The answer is 9:14:49
